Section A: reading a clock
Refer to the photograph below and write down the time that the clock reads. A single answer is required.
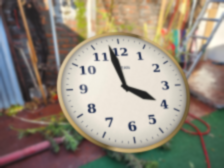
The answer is 3:58
